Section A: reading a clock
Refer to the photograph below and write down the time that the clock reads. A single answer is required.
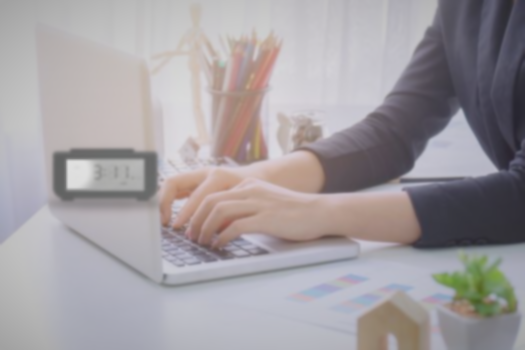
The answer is 3:11
